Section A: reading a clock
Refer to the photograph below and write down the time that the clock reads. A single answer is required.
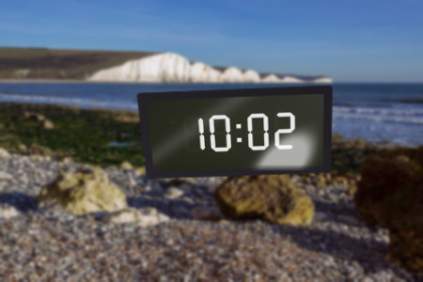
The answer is 10:02
